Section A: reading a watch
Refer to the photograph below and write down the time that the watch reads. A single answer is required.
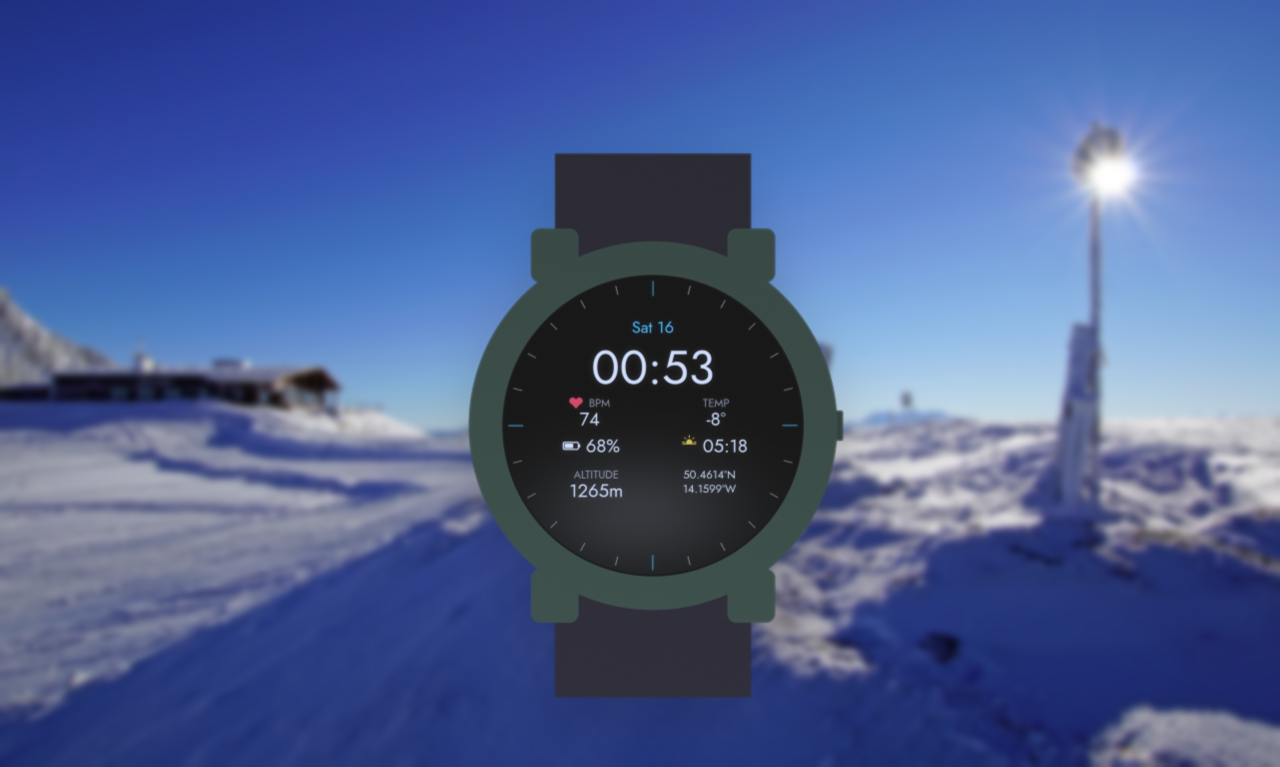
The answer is 0:53
